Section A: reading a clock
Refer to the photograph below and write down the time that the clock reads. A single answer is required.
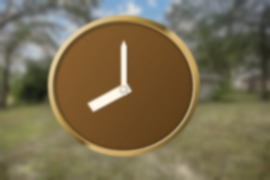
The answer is 8:00
